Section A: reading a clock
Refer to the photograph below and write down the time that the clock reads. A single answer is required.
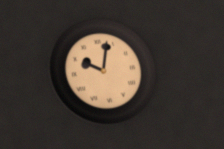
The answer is 10:03
